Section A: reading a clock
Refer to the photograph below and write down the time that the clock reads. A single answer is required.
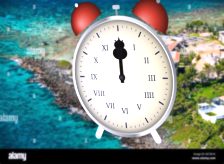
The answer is 12:00
